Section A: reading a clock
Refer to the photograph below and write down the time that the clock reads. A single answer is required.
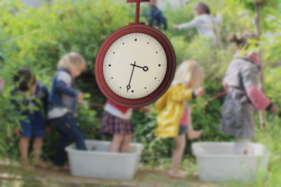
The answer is 3:32
